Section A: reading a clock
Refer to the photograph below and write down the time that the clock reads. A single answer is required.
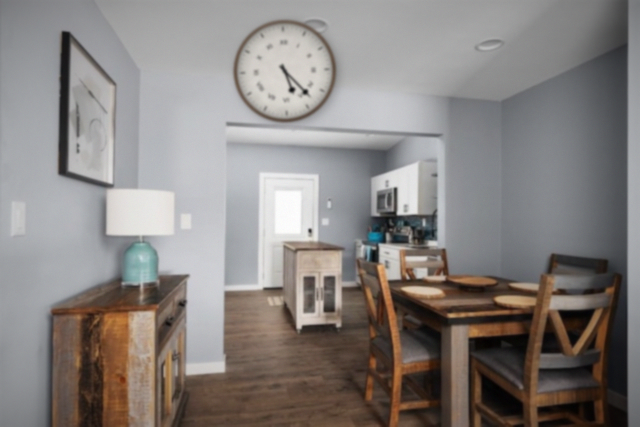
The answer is 5:23
